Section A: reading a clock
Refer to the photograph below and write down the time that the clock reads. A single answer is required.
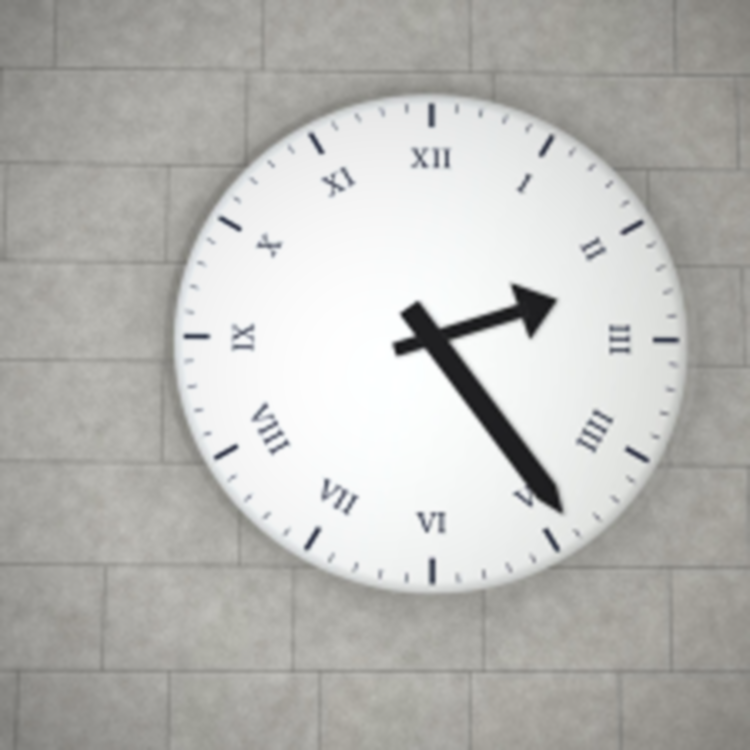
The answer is 2:24
